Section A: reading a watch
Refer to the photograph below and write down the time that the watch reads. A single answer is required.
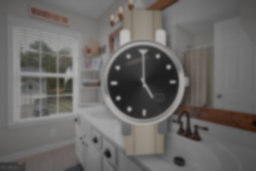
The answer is 5:00
